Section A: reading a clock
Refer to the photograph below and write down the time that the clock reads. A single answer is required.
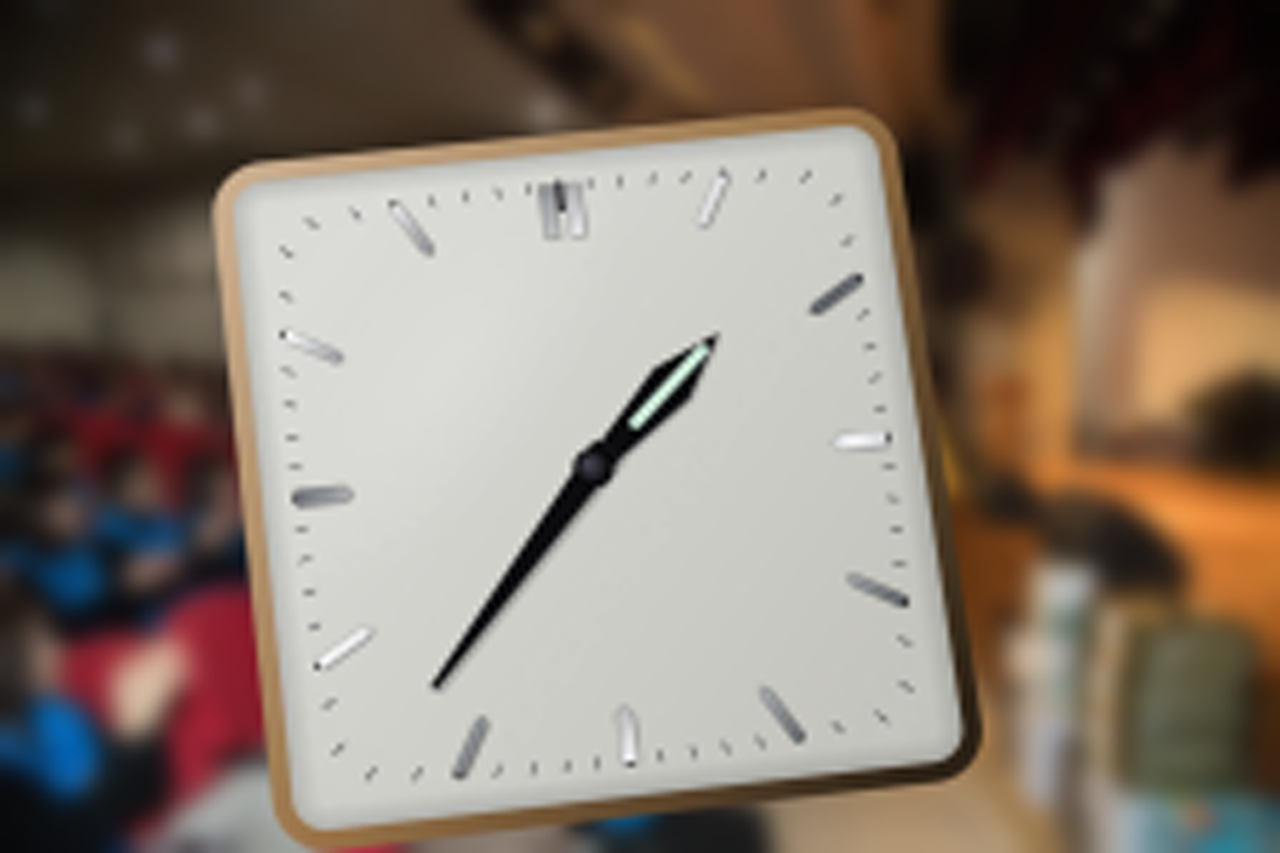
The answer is 1:37
